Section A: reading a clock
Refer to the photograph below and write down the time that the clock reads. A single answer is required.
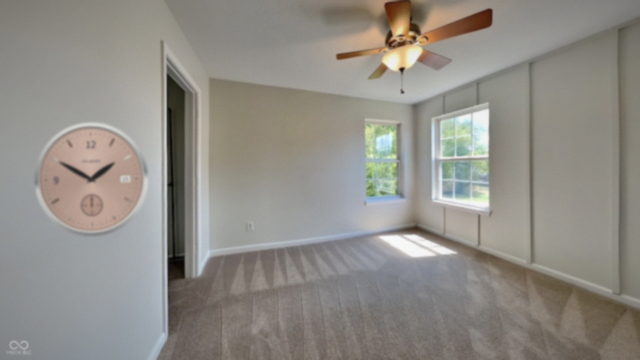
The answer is 1:50
